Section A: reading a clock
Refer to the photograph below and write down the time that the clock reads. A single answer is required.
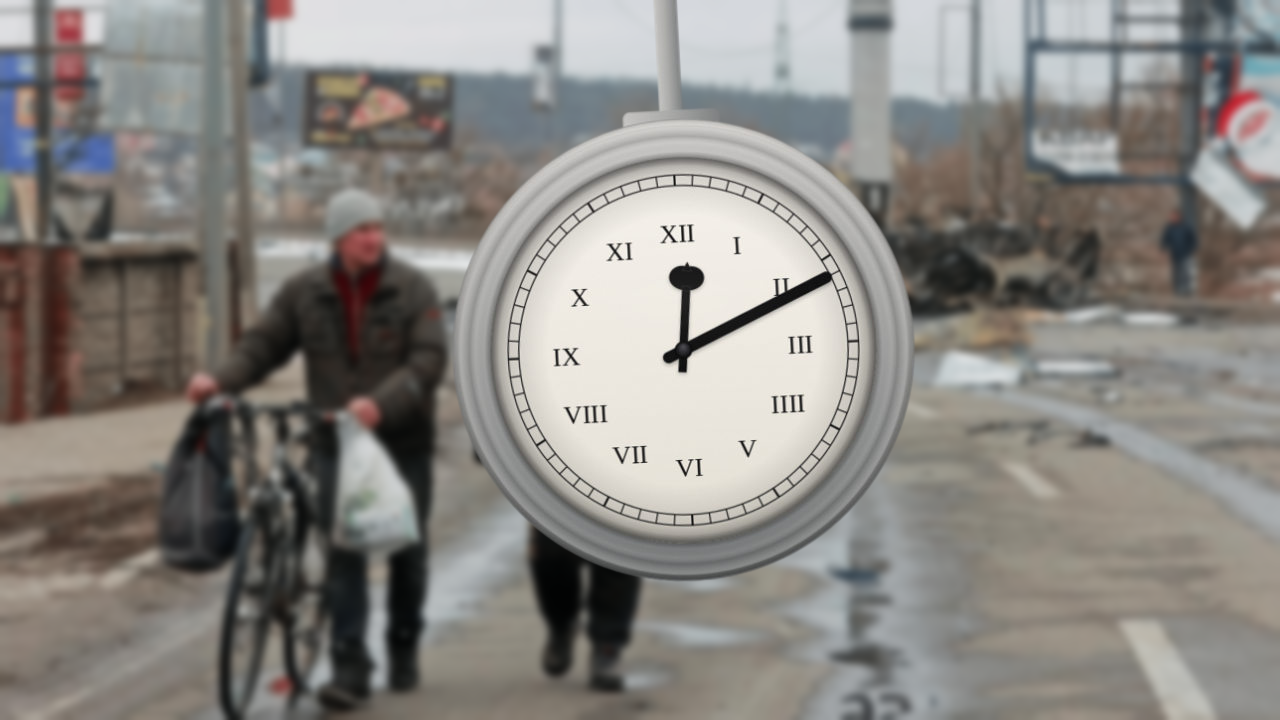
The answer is 12:11
